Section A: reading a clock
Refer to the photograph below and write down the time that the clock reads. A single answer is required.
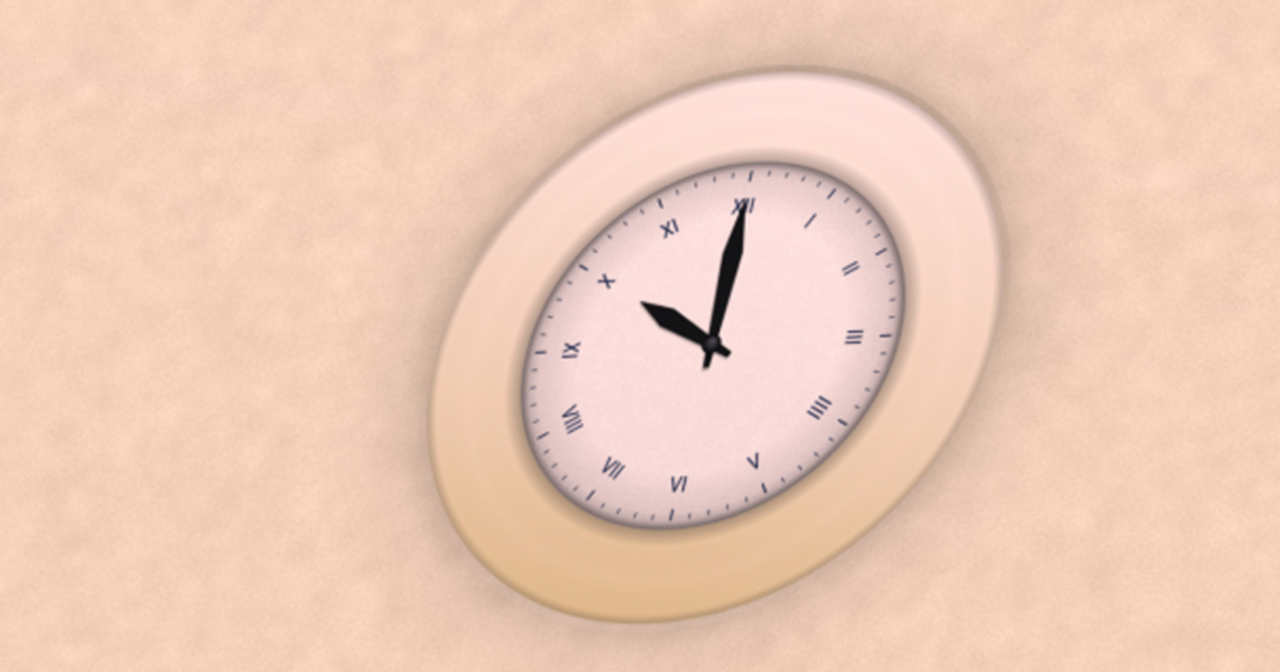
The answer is 10:00
